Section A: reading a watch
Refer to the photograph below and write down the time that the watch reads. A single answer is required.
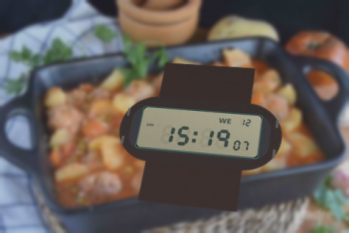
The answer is 15:19:07
